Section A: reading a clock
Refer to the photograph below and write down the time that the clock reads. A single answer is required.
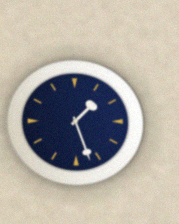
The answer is 1:27
